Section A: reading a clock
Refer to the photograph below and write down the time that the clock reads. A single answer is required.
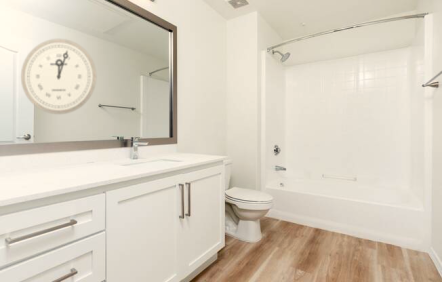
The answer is 12:03
